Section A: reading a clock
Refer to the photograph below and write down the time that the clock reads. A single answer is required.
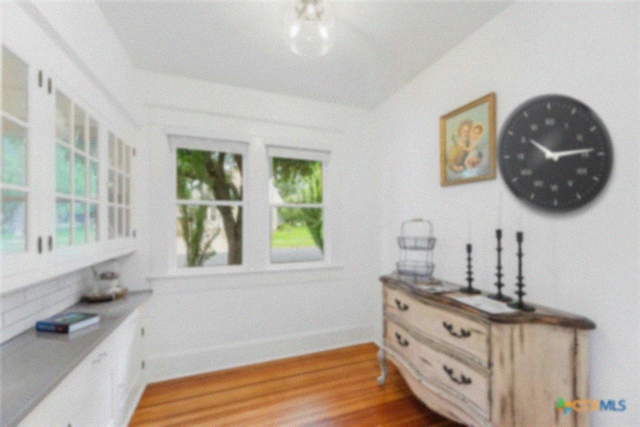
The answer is 10:14
